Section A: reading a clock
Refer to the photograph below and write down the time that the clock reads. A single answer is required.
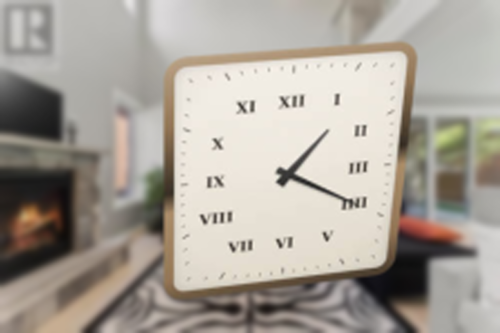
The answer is 1:20
